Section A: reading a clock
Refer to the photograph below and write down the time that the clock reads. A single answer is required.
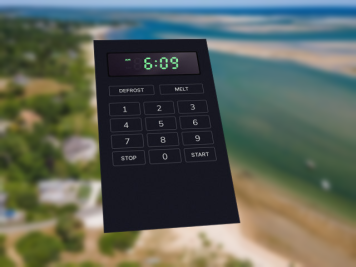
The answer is 6:09
